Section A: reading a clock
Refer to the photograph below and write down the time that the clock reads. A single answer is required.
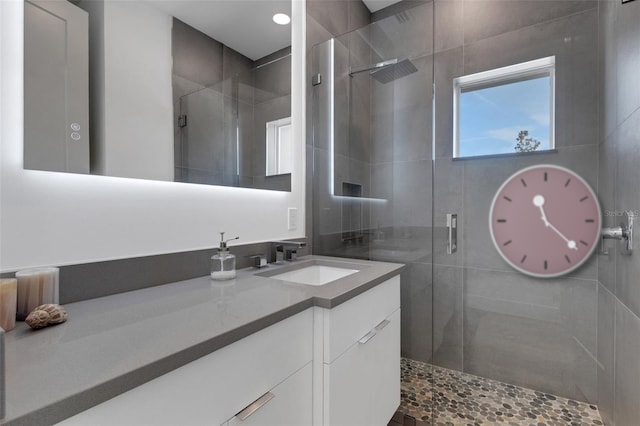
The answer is 11:22
